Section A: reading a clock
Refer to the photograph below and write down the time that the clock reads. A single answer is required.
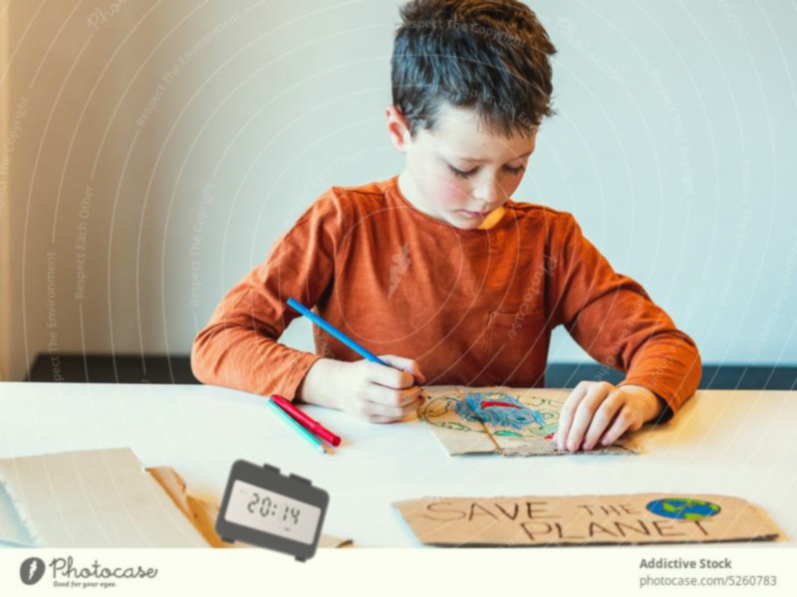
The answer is 20:14
